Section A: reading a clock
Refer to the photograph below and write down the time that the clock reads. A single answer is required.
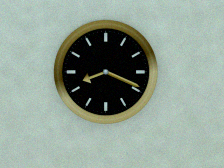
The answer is 8:19
